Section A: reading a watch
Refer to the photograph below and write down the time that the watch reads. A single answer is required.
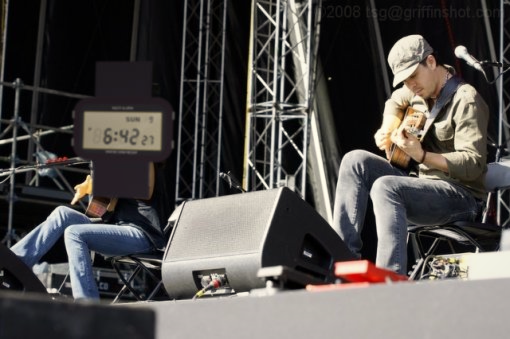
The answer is 6:42
